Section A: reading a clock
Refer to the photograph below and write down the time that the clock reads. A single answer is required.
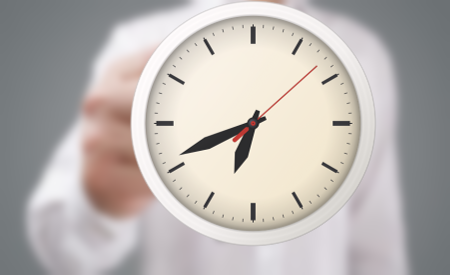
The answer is 6:41:08
